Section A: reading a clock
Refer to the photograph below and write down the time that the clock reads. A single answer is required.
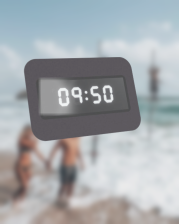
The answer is 9:50
